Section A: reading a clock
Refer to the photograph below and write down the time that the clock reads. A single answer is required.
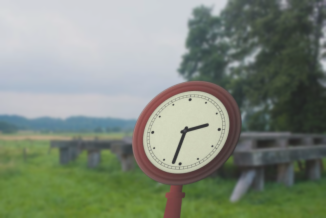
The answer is 2:32
